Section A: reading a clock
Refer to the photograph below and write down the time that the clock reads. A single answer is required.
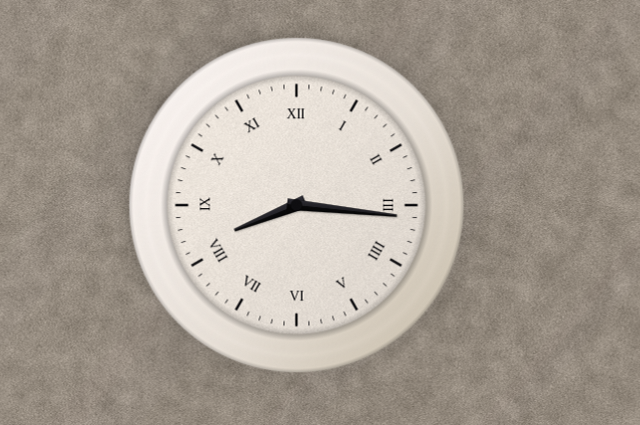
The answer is 8:16
